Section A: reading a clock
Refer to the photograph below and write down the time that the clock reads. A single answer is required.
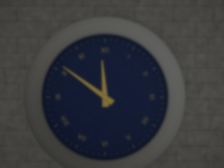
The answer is 11:51
